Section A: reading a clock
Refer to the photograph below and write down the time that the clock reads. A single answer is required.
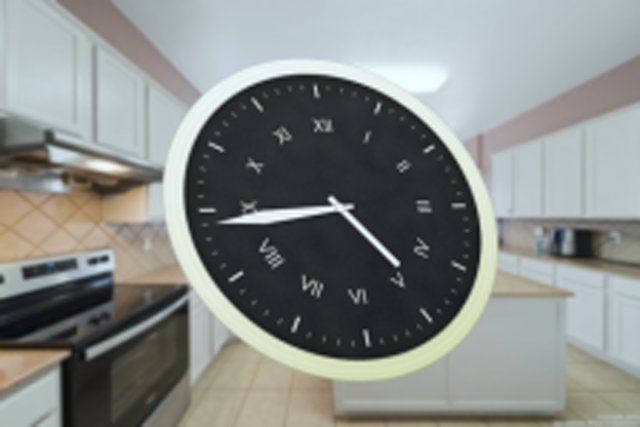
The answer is 4:44
